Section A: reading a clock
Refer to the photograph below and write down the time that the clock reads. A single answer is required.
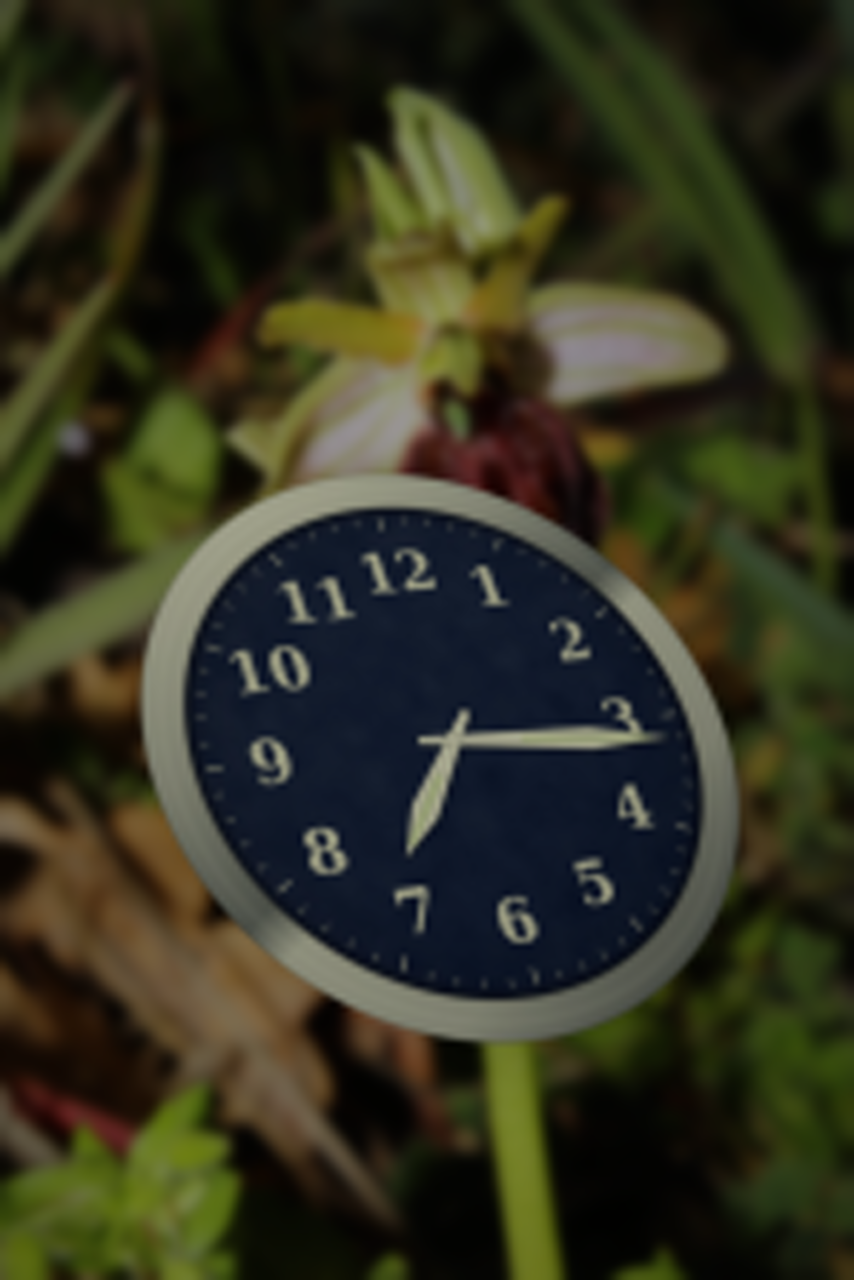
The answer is 7:16
